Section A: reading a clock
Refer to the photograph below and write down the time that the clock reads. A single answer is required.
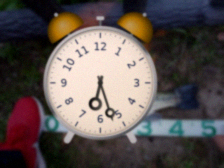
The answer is 6:27
